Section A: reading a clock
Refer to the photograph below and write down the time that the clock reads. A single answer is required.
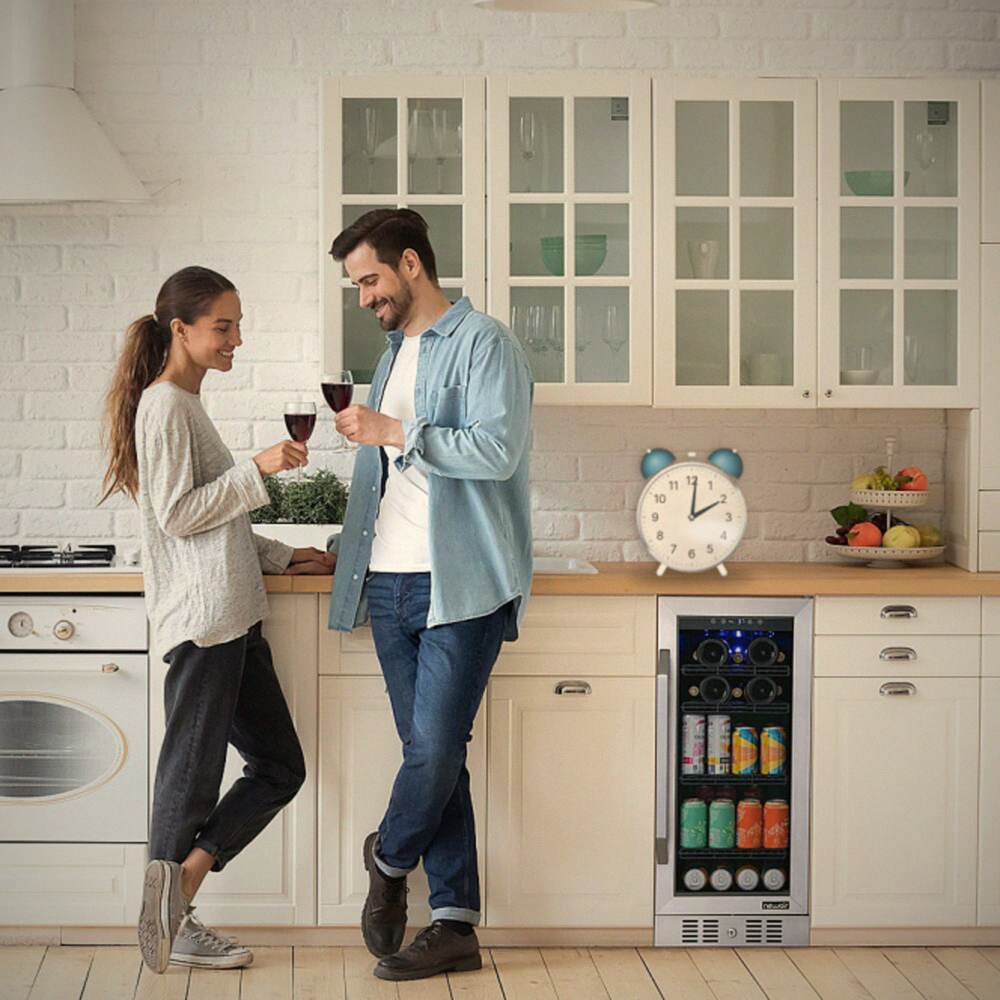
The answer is 2:01
